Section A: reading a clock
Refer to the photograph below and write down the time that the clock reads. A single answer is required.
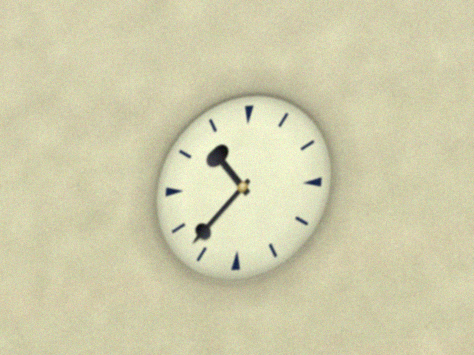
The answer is 10:37
